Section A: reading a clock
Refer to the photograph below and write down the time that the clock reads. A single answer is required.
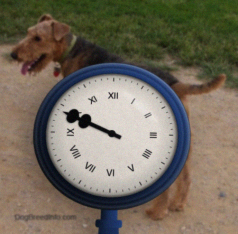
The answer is 9:49
